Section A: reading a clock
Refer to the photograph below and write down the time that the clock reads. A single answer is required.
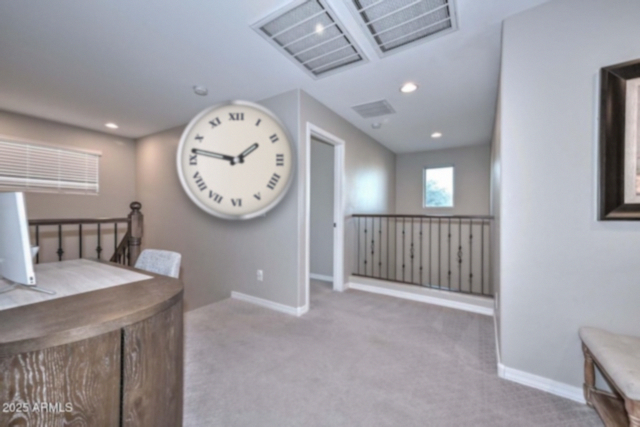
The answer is 1:47
